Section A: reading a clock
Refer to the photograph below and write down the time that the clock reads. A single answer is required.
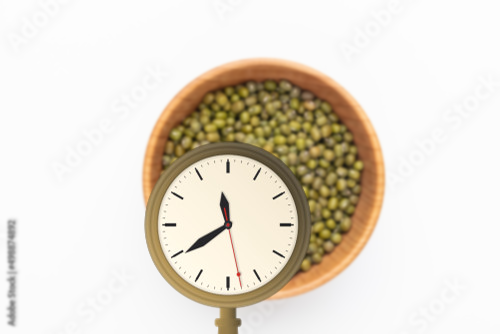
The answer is 11:39:28
